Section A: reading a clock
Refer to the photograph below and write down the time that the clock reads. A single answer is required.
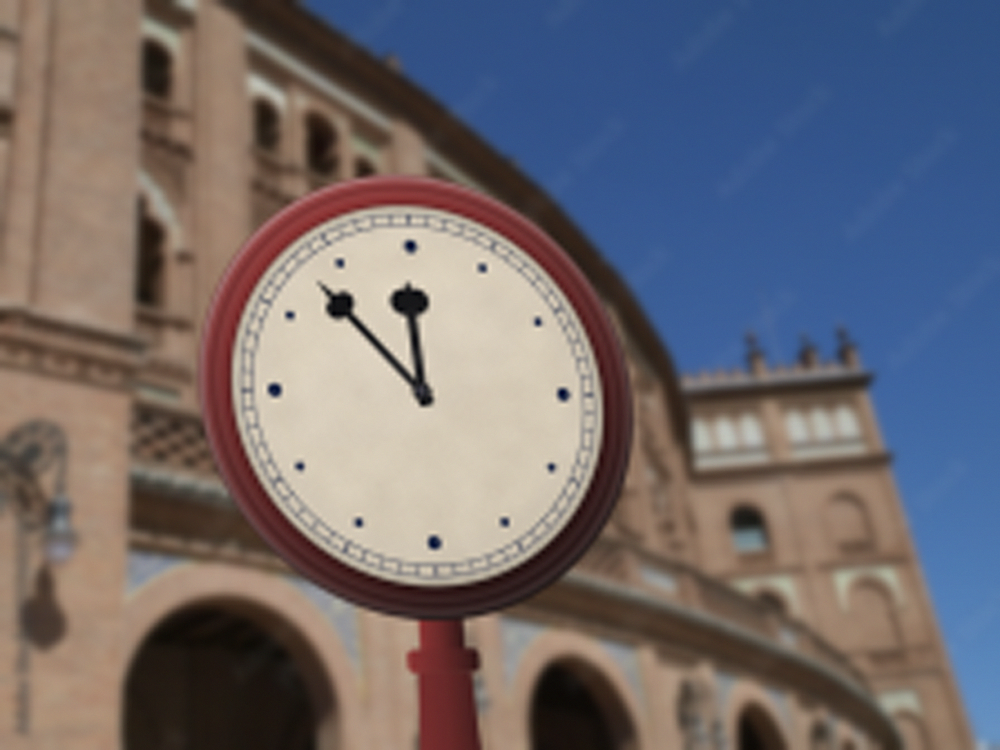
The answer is 11:53
